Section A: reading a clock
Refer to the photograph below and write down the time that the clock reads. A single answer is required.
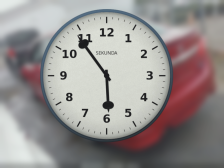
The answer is 5:54
